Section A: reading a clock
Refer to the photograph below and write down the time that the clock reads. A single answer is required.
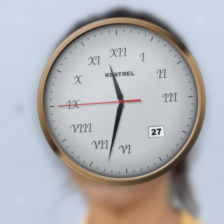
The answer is 11:32:45
